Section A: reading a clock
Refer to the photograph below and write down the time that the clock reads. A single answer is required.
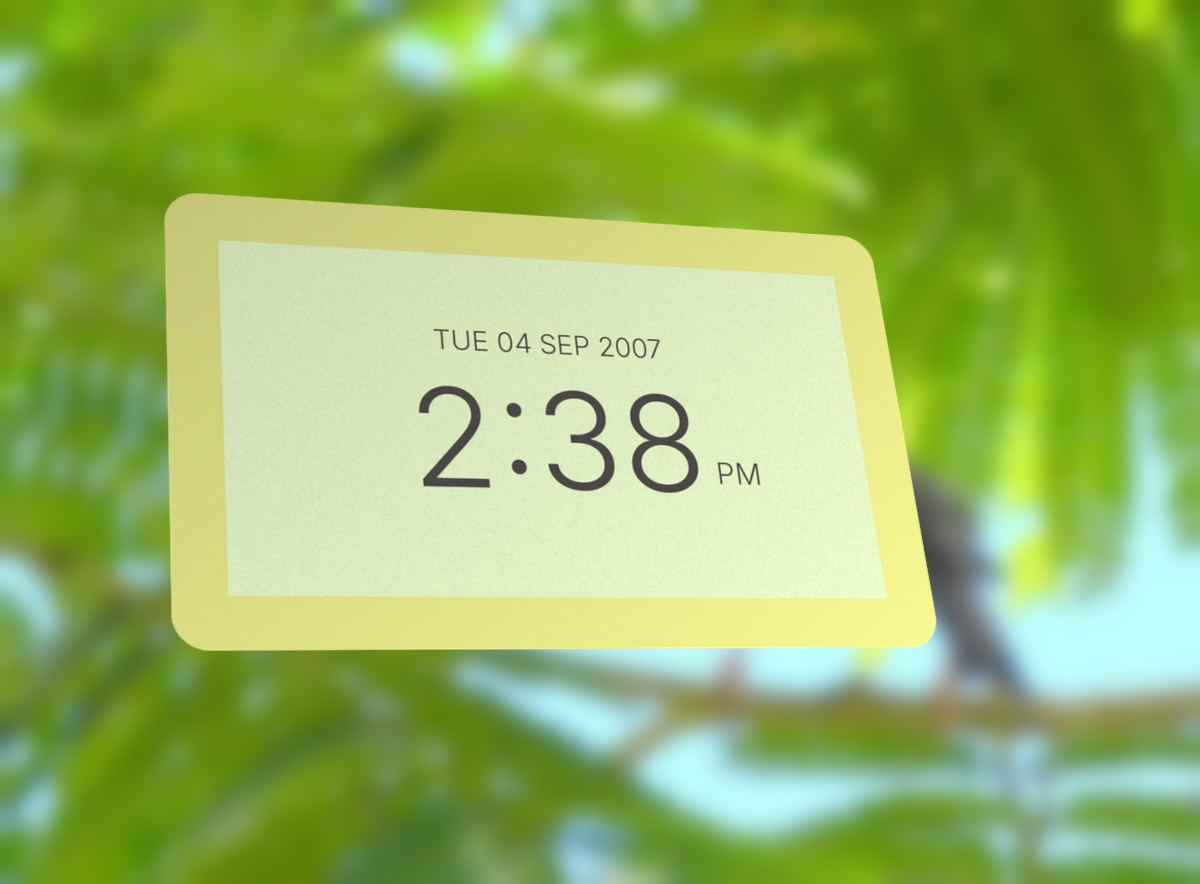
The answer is 2:38
